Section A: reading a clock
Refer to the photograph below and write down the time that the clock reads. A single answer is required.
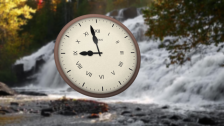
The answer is 8:58
